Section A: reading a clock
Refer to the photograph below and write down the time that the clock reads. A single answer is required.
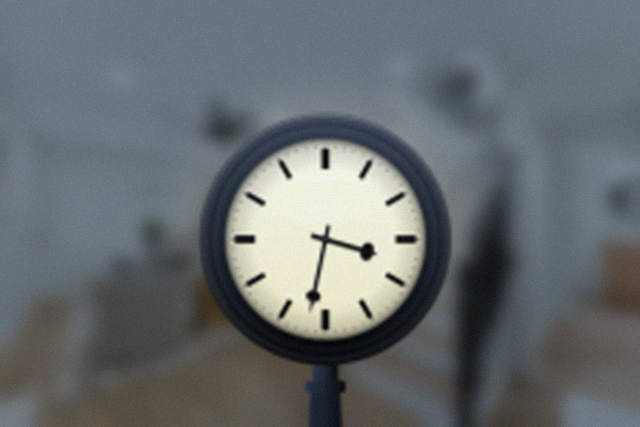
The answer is 3:32
